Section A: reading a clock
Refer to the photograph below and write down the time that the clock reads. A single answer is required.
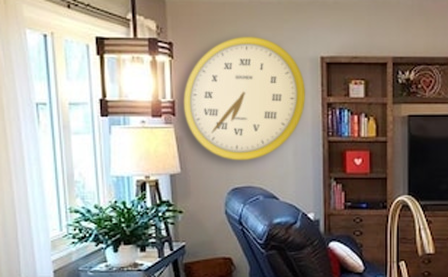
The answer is 6:36
